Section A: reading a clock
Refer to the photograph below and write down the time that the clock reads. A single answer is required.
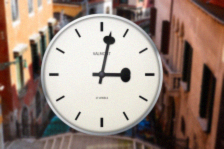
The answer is 3:02
